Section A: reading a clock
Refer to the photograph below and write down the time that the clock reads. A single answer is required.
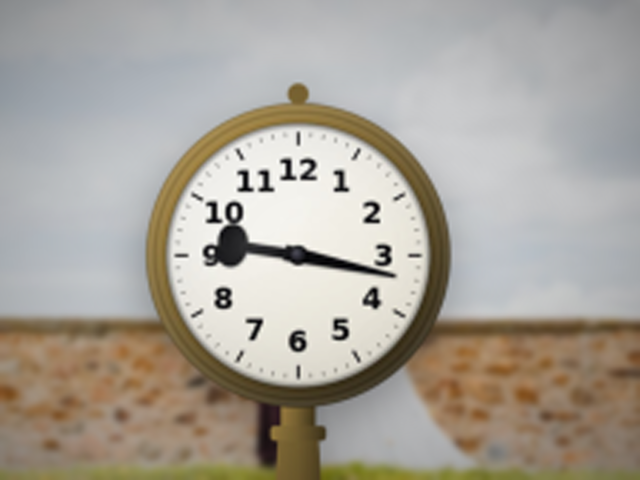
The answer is 9:17
